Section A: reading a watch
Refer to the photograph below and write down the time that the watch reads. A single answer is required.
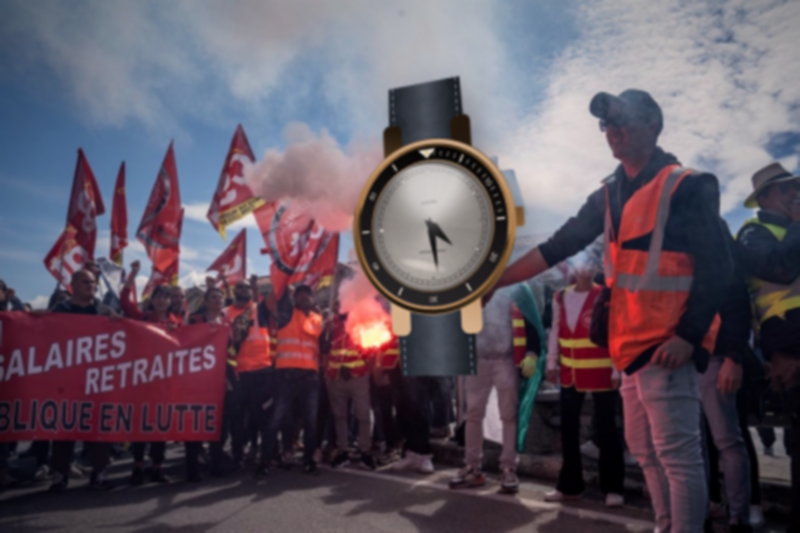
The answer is 4:29
